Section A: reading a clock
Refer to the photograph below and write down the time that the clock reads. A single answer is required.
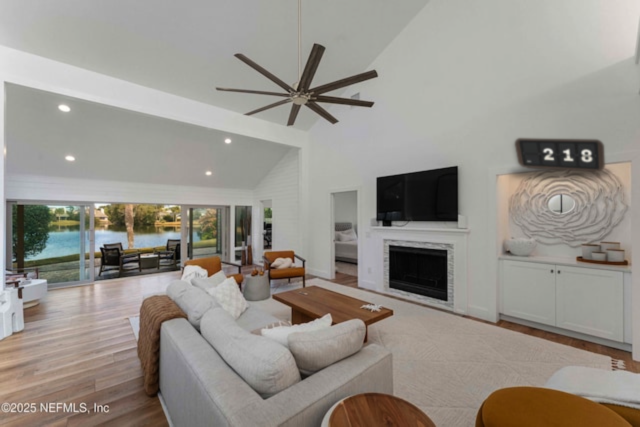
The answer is 2:18
